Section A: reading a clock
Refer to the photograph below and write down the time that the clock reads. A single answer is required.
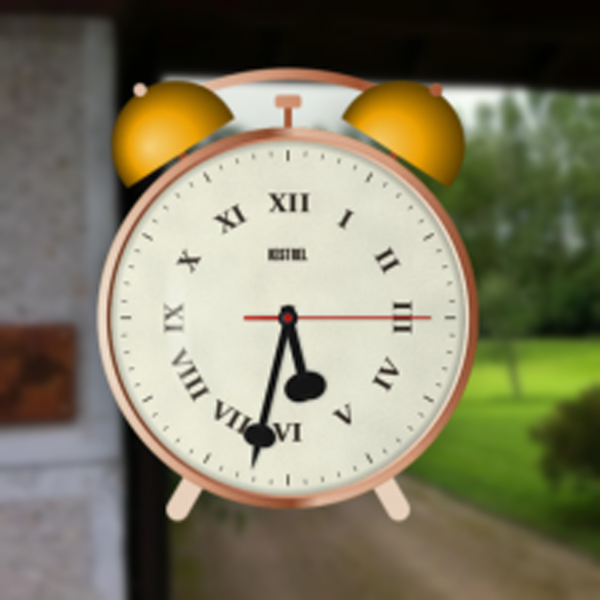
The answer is 5:32:15
